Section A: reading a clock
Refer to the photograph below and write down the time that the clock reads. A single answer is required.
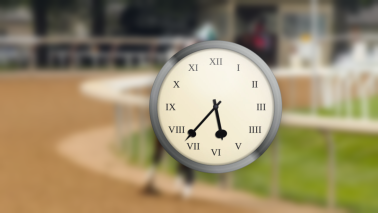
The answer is 5:37
